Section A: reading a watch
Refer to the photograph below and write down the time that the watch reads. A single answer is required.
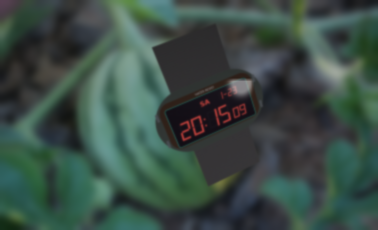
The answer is 20:15:09
